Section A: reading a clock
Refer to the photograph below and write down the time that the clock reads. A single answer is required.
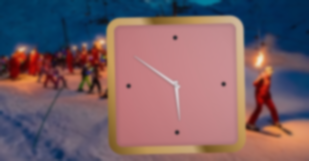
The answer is 5:51
